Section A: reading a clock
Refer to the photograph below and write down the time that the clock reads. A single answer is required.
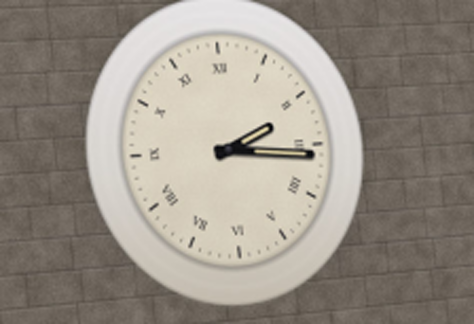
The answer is 2:16
